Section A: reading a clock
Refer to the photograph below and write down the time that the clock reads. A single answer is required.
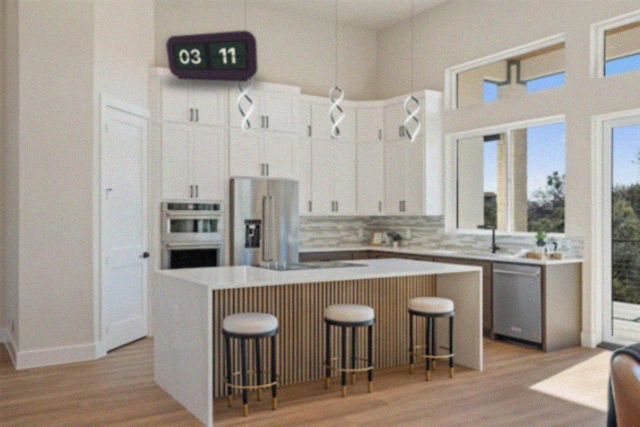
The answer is 3:11
